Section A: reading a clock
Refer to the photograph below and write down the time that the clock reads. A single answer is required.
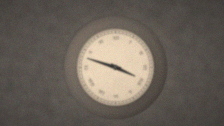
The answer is 3:48
